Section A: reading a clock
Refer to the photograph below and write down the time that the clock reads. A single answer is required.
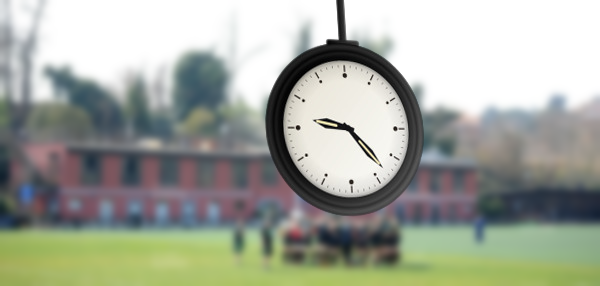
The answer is 9:23
